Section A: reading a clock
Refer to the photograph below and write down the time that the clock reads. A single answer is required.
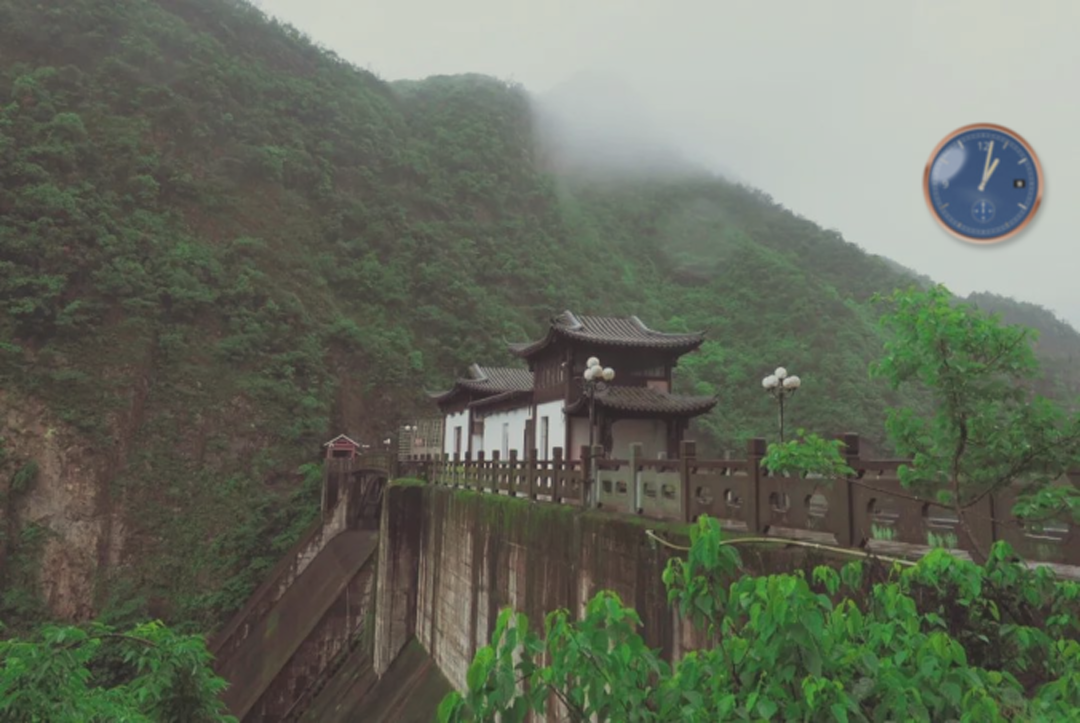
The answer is 1:02
